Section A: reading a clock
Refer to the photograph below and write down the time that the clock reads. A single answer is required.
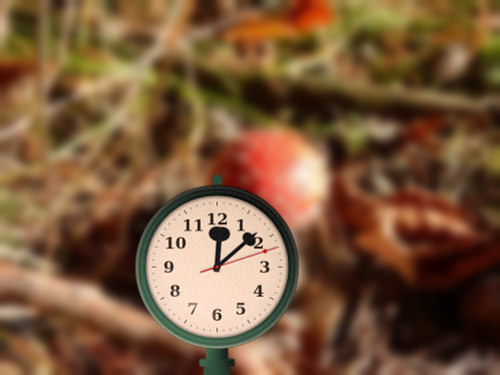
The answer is 12:08:12
